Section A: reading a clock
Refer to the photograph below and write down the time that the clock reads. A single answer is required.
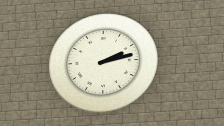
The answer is 2:13
